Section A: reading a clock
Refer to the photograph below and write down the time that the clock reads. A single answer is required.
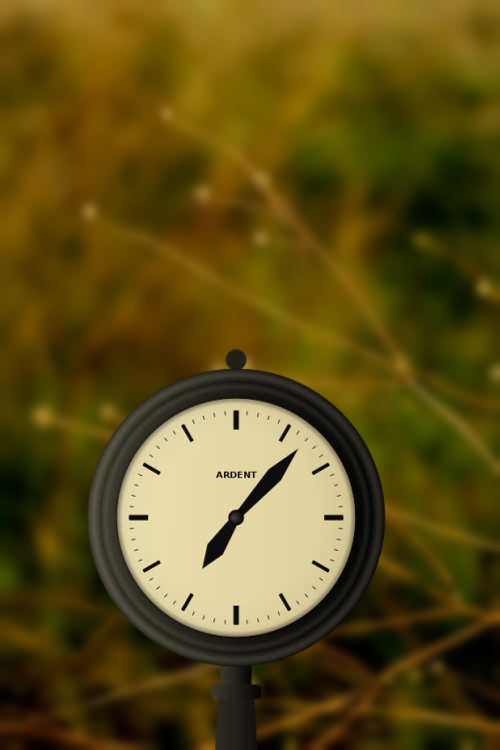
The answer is 7:07
